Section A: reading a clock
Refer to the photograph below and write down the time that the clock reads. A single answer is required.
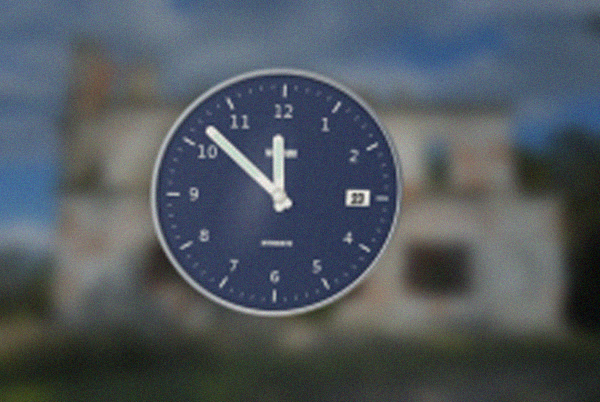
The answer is 11:52
